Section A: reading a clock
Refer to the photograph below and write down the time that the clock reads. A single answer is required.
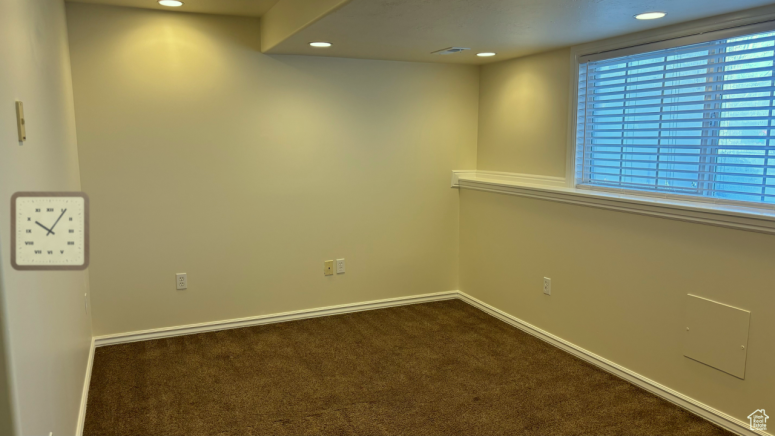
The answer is 10:06
